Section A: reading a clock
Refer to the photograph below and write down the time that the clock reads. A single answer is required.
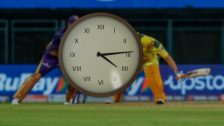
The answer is 4:14
